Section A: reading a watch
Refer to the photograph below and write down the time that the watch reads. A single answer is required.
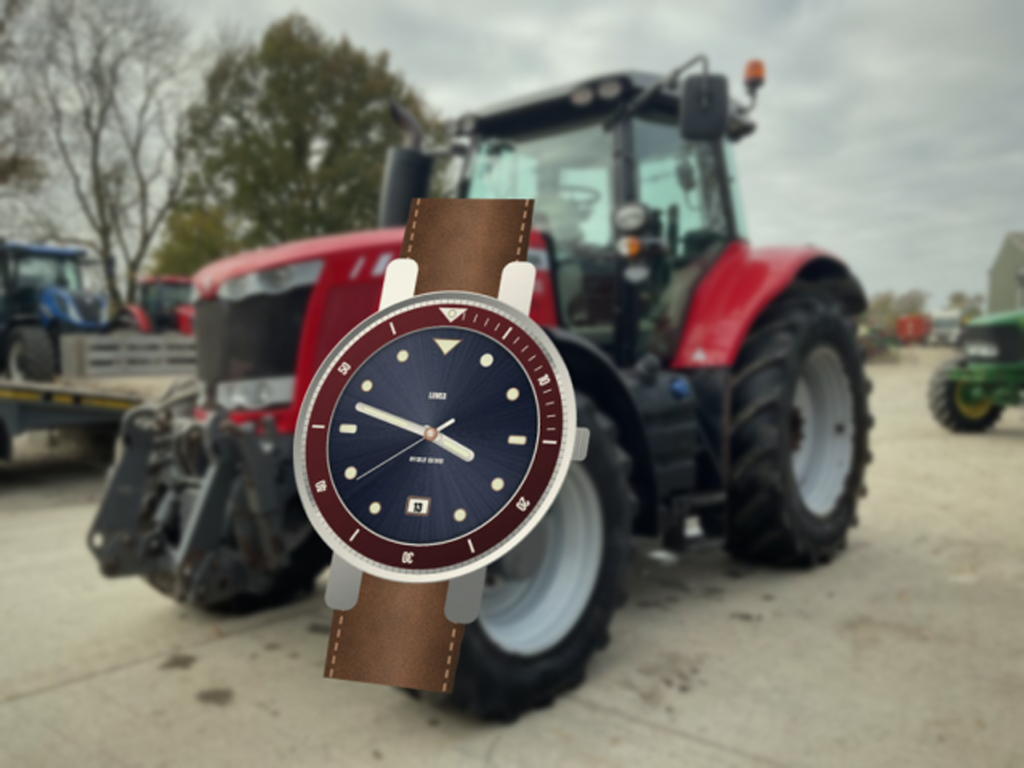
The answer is 3:47:39
